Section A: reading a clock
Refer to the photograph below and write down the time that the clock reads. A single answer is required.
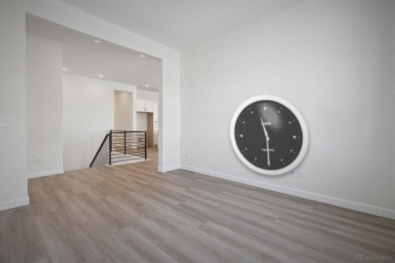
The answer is 11:30
